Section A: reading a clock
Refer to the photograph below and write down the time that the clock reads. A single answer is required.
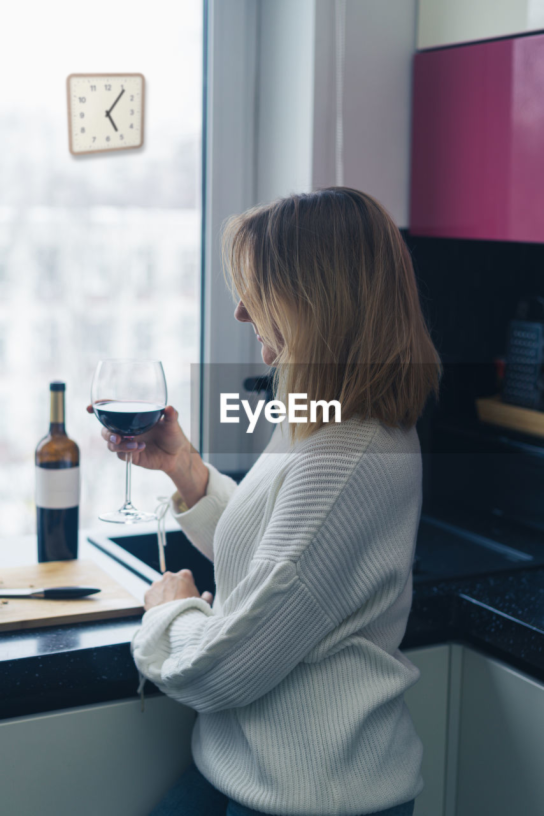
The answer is 5:06
